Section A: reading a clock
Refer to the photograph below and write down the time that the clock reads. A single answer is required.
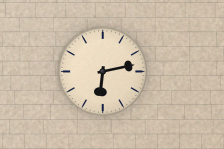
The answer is 6:13
